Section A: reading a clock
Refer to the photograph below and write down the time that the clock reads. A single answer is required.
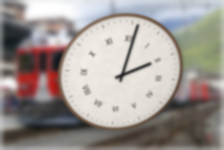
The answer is 2:01
